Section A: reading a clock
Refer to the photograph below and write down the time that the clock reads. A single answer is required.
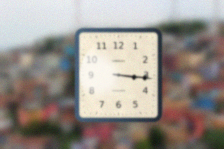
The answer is 3:16
